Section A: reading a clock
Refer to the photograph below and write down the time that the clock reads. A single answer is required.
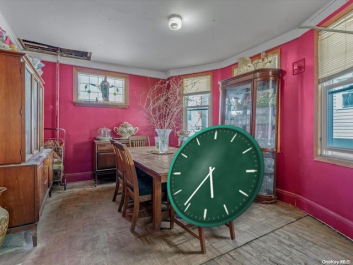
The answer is 5:36
